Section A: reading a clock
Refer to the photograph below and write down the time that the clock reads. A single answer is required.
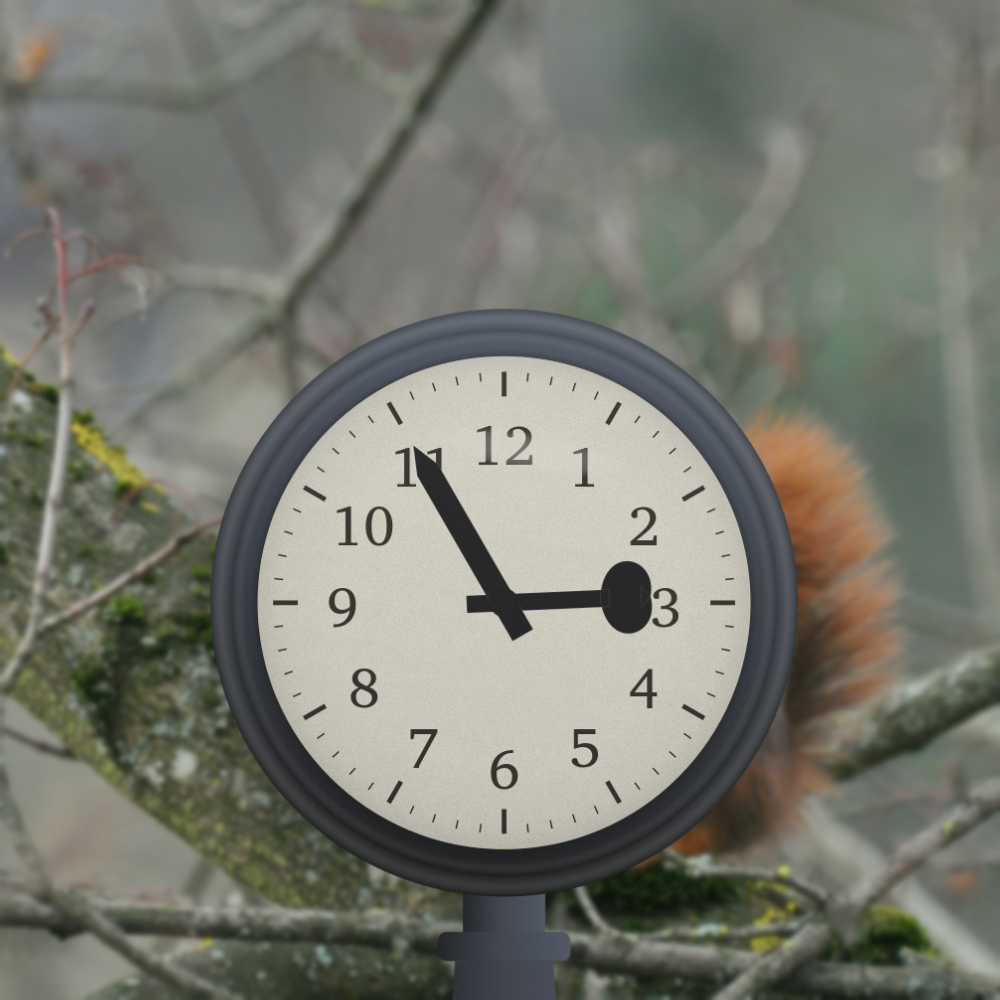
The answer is 2:55
